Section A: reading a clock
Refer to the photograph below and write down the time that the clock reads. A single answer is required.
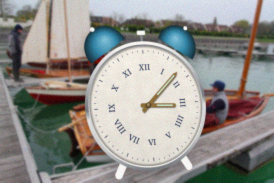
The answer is 3:08
